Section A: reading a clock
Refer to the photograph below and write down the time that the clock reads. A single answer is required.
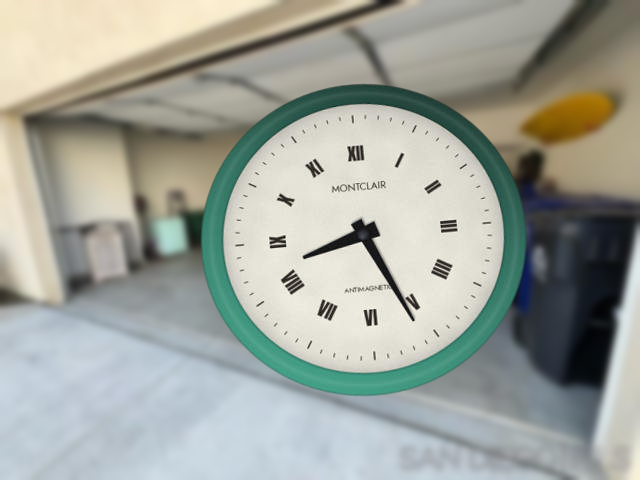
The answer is 8:26
